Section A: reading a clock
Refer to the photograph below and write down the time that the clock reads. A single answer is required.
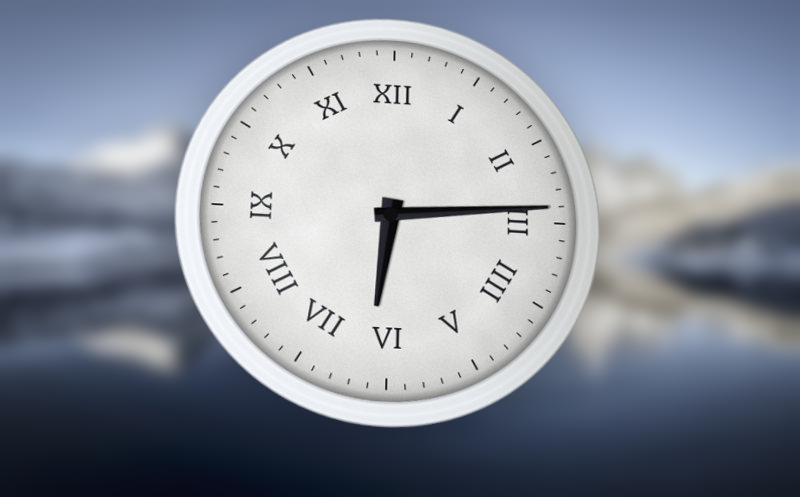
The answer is 6:14
